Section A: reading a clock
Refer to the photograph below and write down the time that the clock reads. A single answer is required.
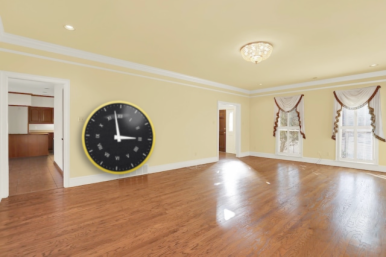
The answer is 2:58
